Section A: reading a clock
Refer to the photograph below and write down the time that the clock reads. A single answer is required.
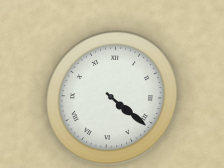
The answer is 4:21
